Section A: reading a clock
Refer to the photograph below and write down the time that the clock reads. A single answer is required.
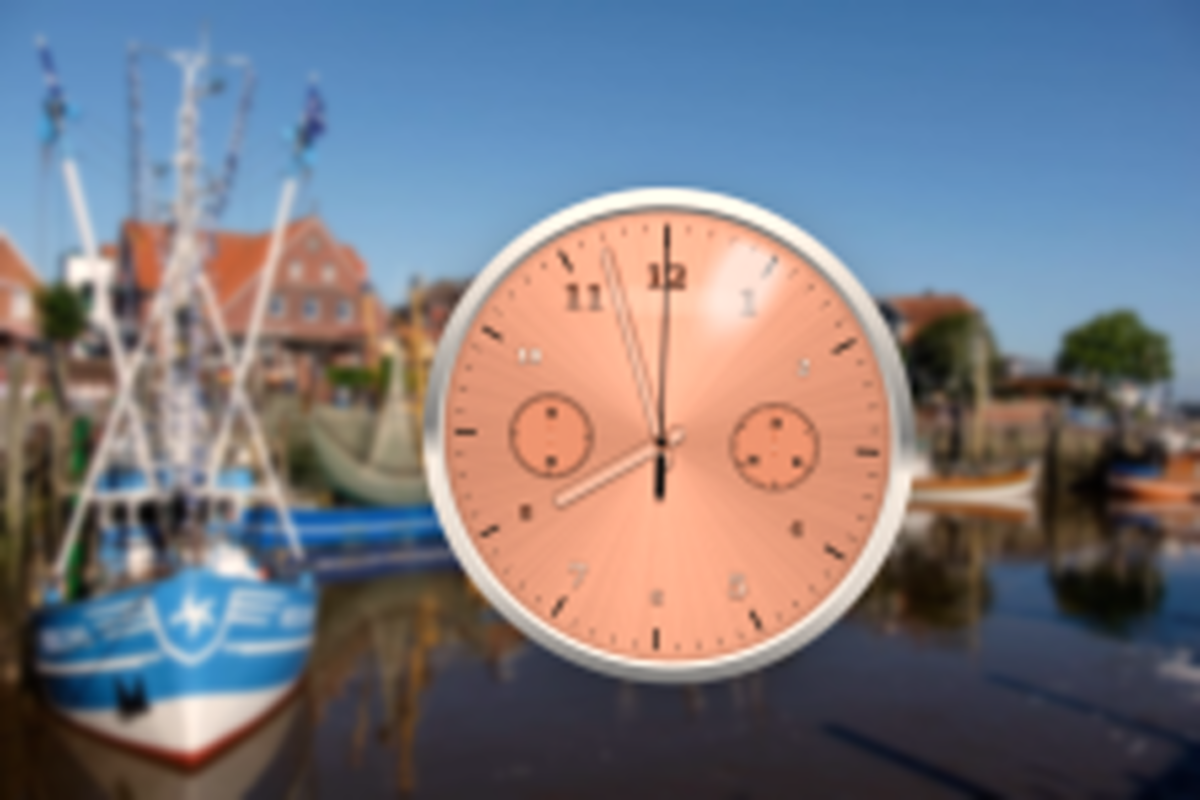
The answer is 7:57
